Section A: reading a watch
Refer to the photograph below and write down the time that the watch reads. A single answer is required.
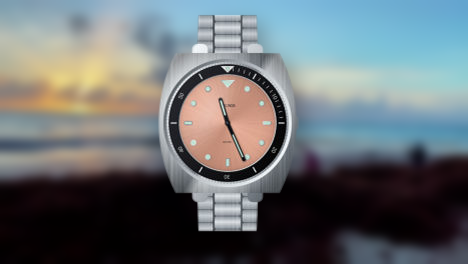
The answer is 11:26
